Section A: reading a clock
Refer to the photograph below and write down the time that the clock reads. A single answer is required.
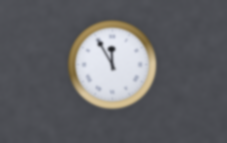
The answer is 11:55
